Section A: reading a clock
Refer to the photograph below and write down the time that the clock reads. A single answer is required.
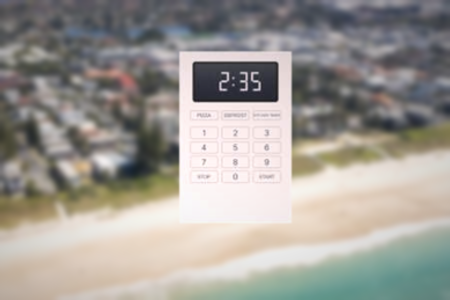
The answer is 2:35
